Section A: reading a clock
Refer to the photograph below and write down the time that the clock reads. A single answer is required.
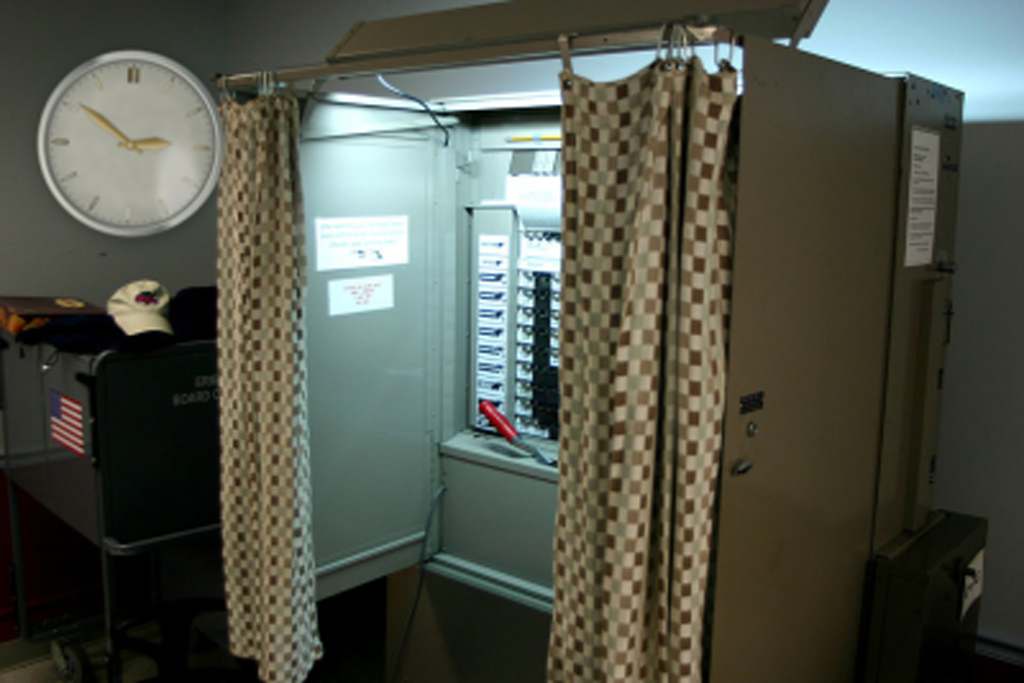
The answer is 2:51
